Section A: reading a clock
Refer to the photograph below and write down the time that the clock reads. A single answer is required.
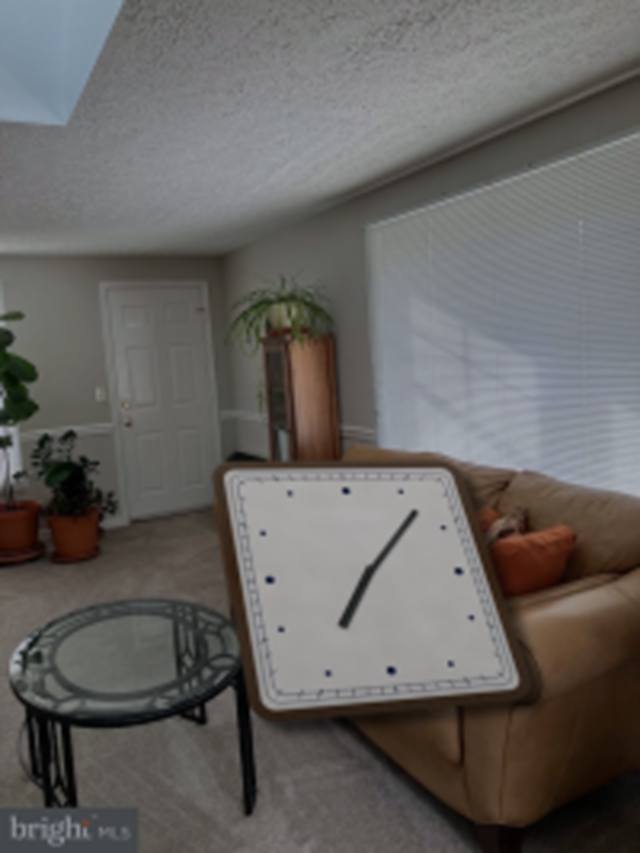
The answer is 7:07
